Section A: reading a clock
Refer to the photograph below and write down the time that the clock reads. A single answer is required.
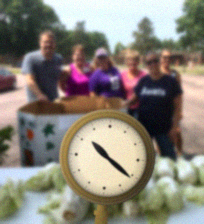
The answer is 10:21
